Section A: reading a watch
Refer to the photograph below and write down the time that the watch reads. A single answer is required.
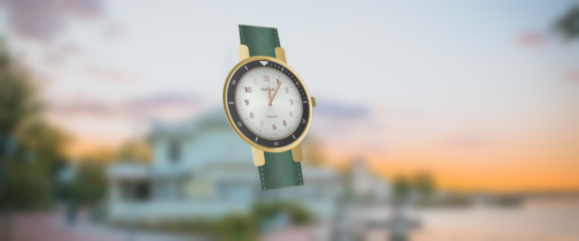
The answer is 12:06
